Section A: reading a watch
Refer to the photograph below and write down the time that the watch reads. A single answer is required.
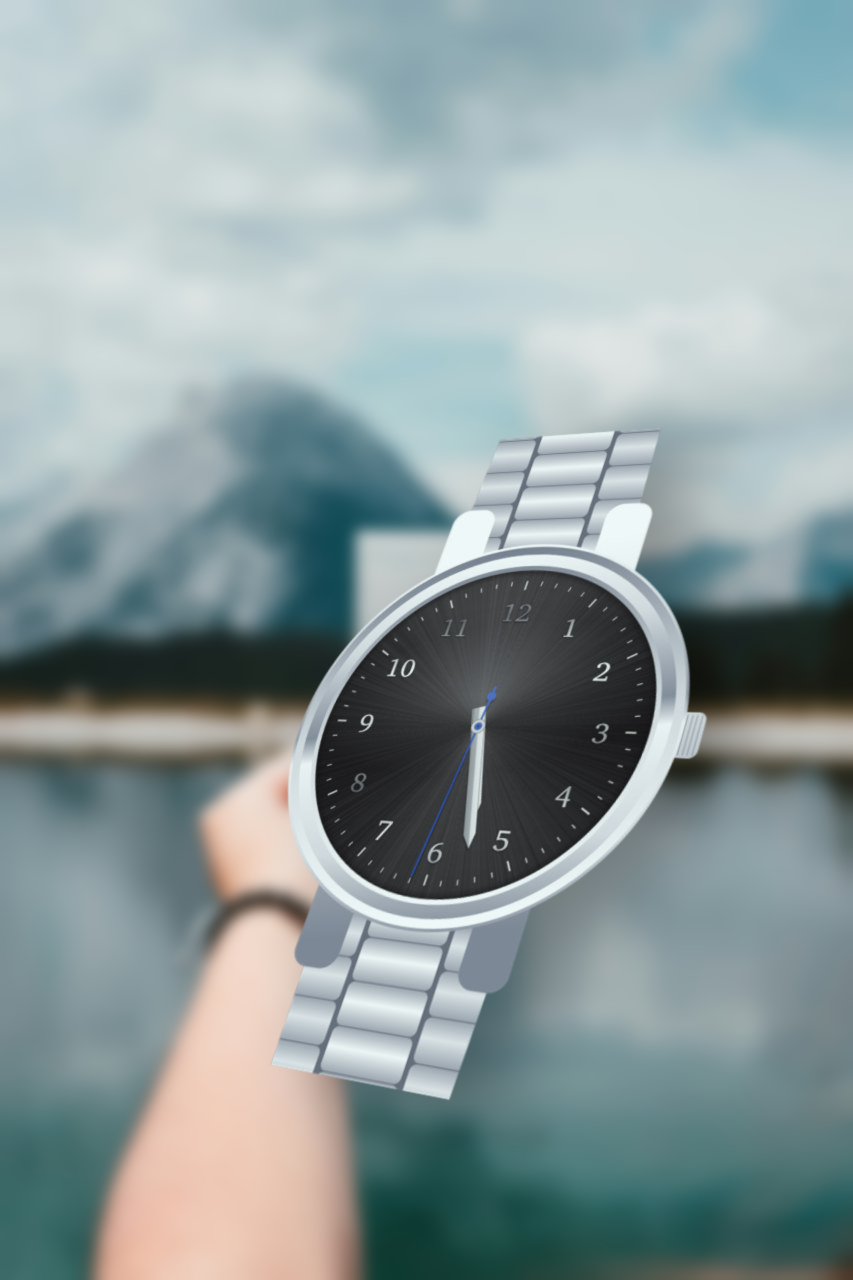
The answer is 5:27:31
